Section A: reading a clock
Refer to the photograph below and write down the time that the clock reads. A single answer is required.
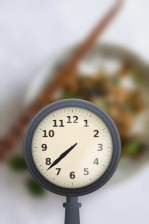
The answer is 7:38
